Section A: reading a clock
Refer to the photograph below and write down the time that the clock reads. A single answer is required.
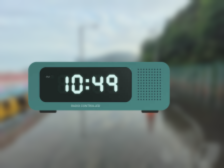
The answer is 10:49
